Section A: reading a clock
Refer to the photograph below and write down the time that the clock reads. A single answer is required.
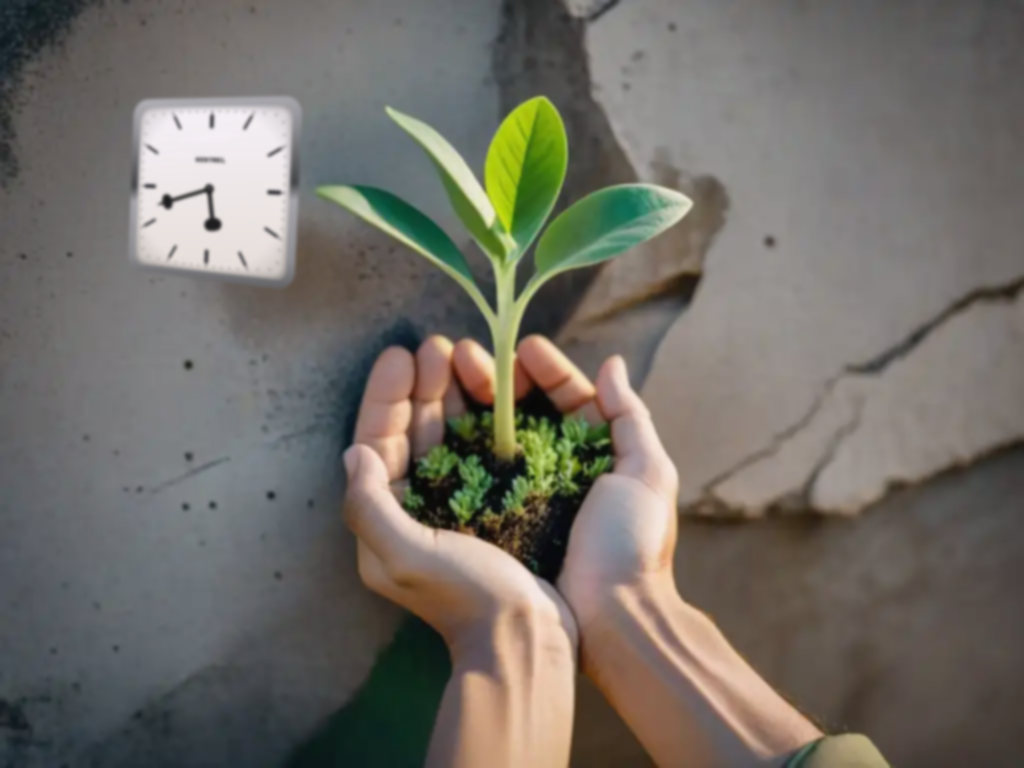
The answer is 5:42
